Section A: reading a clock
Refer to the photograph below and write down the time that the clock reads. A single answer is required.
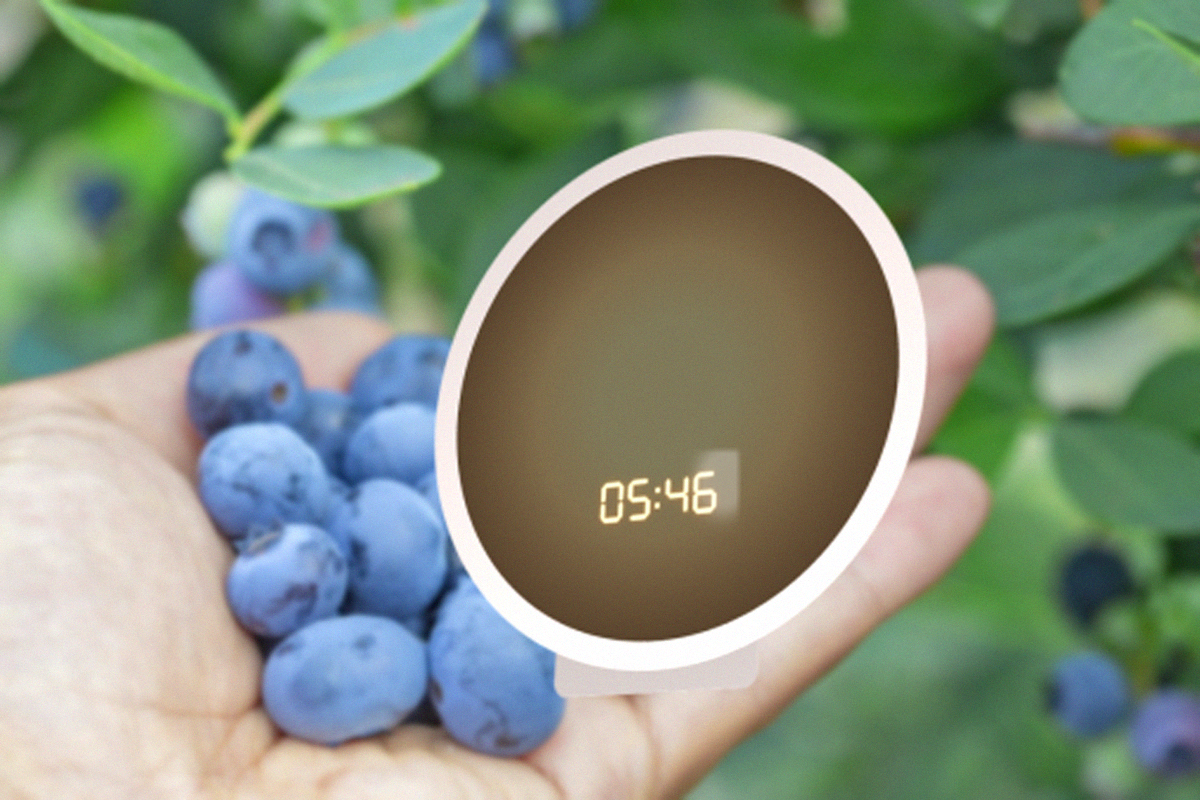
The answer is 5:46
